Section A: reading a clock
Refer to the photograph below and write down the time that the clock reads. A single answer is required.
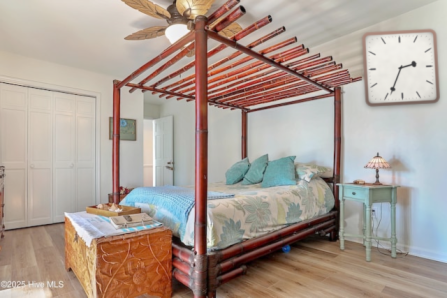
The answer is 2:34
